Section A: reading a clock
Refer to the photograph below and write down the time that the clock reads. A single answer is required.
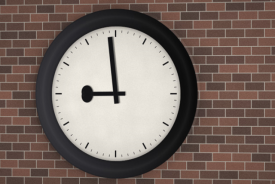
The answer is 8:59
